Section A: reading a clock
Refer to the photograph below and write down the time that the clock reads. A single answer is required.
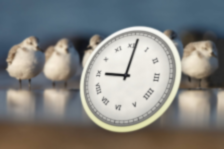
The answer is 9:01
